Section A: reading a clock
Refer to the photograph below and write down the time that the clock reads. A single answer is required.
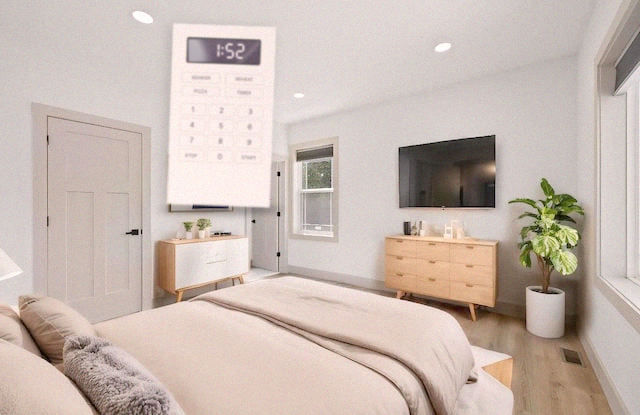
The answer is 1:52
